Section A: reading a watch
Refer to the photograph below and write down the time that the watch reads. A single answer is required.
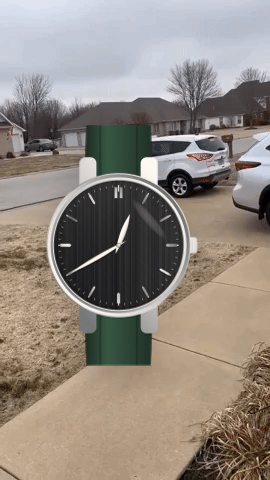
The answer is 12:40
